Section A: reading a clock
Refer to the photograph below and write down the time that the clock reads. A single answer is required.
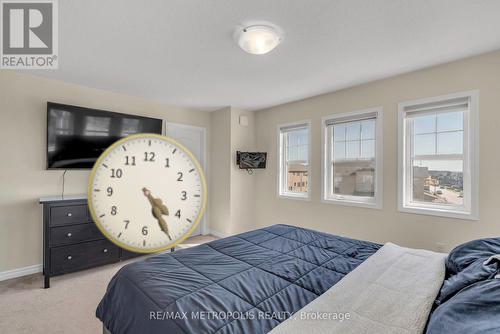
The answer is 4:25
